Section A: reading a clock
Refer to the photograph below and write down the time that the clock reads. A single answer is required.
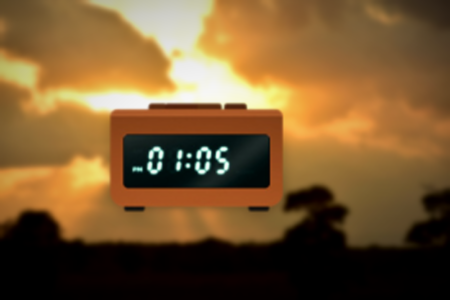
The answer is 1:05
